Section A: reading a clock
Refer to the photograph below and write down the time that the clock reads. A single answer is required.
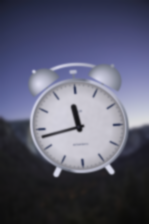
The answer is 11:43
